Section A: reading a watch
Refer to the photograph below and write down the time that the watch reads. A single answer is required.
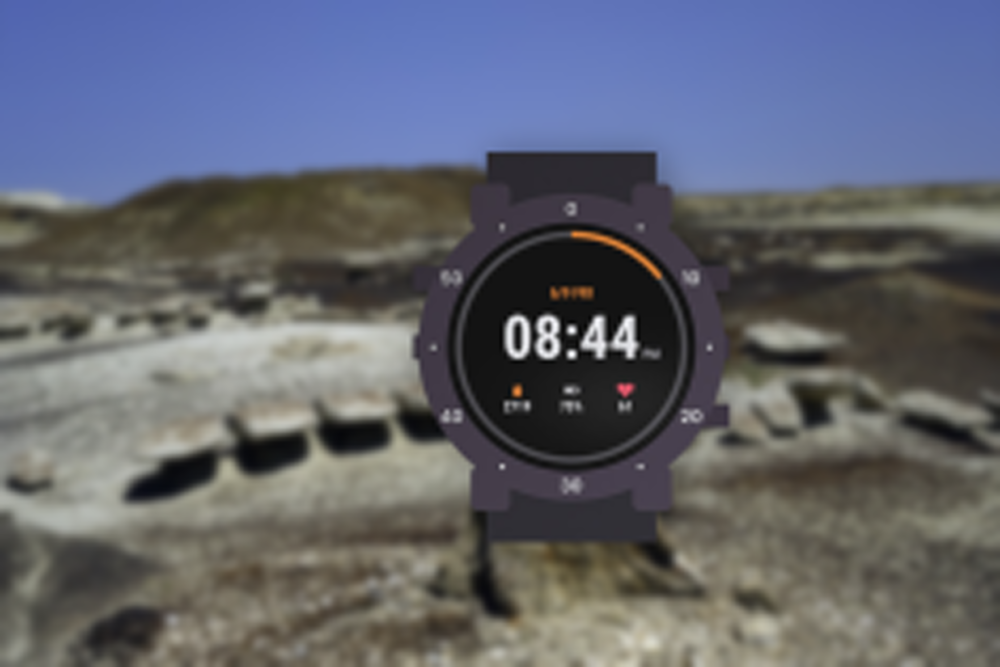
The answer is 8:44
